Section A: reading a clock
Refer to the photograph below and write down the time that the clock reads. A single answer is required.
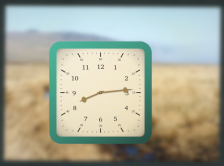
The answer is 8:14
